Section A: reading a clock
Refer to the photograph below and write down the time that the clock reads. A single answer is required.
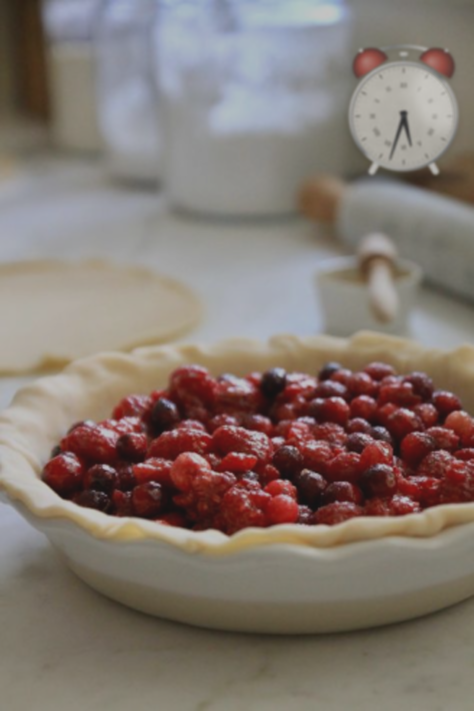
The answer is 5:33
